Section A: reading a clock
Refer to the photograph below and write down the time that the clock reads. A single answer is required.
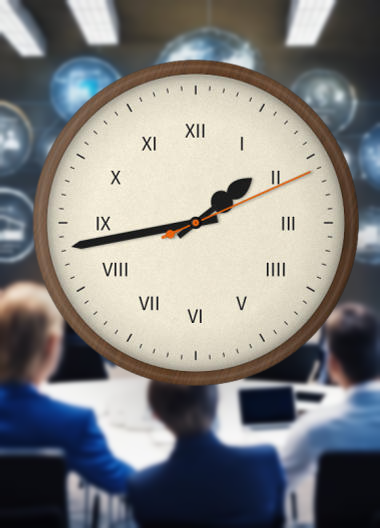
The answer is 1:43:11
